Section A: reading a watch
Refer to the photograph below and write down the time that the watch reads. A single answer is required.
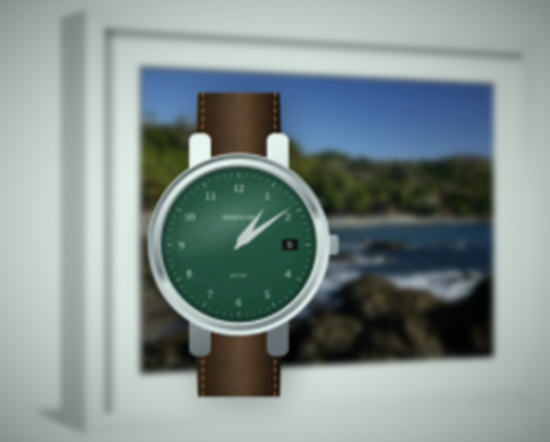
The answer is 1:09
